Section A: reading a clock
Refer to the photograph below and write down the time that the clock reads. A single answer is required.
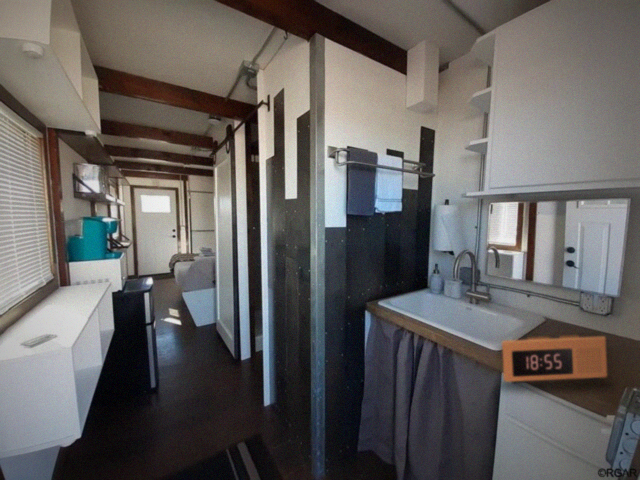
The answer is 18:55
